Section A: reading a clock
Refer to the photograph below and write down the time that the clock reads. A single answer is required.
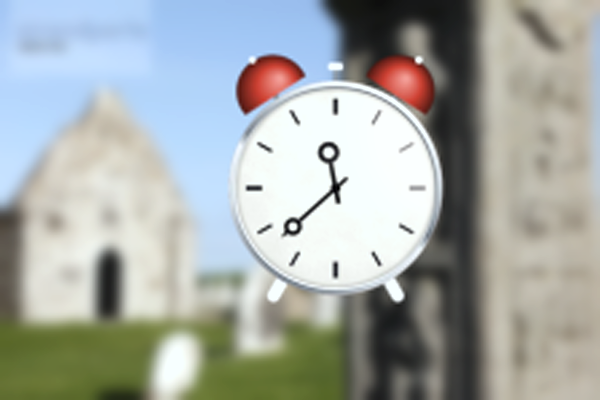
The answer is 11:38
